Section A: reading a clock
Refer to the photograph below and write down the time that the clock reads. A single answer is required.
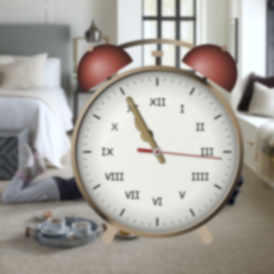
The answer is 10:55:16
